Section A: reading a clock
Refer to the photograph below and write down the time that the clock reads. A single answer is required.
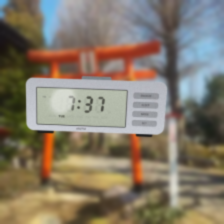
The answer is 7:37
